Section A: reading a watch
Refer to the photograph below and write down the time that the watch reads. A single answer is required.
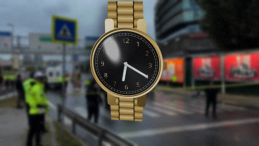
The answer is 6:20
